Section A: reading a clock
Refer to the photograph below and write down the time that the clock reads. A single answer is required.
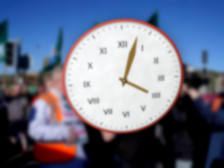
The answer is 4:03
